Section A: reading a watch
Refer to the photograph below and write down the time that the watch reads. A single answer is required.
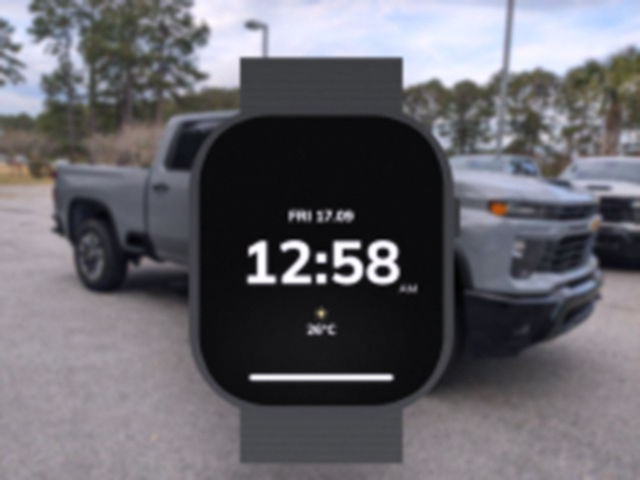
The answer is 12:58
